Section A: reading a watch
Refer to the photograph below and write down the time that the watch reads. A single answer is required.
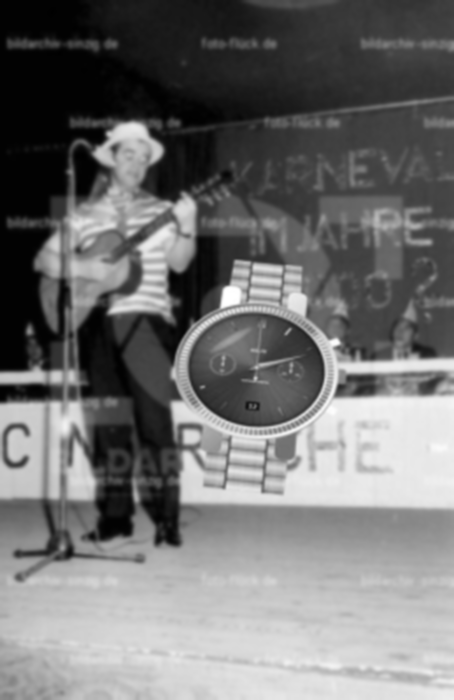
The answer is 2:11
